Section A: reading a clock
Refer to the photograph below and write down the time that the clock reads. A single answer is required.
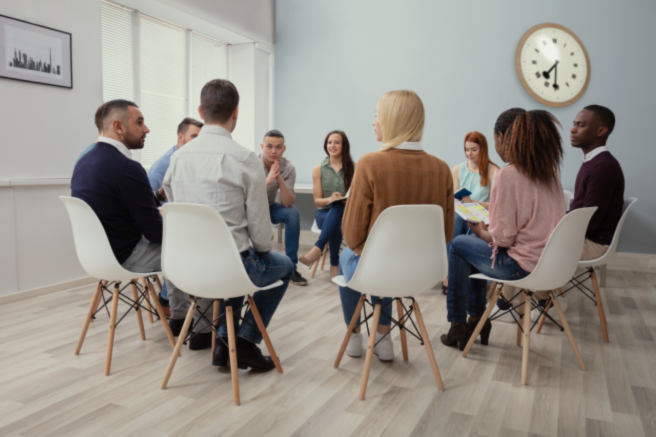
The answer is 7:31
